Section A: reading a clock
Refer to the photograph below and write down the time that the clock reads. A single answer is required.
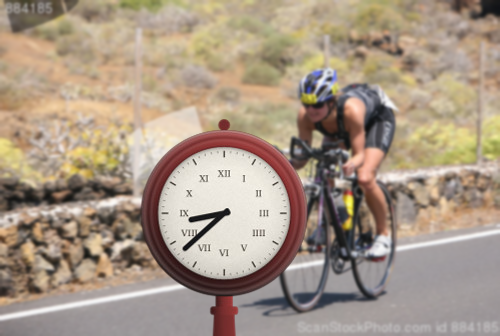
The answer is 8:38
